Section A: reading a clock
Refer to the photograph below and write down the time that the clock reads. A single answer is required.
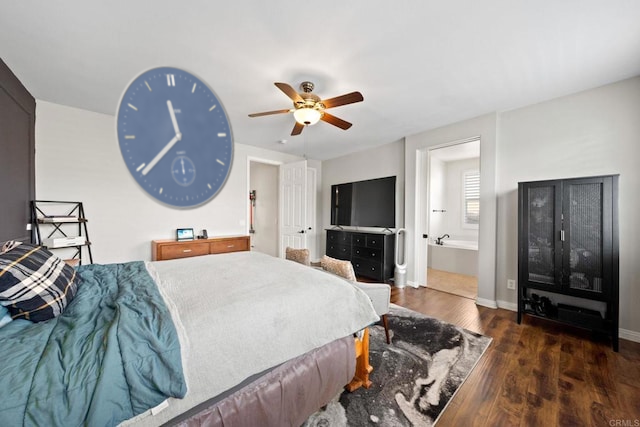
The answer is 11:39
